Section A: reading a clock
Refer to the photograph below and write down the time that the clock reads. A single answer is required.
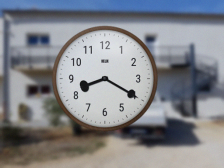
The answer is 8:20
